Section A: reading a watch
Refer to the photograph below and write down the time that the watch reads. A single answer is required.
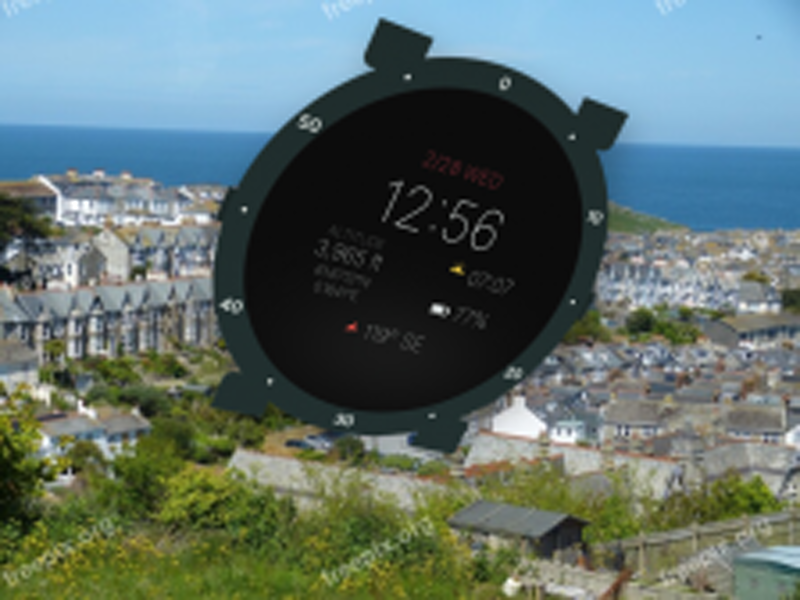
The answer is 12:56
